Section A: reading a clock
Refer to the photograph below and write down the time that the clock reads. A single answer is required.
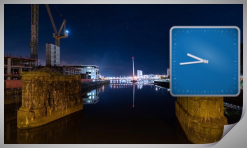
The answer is 9:44
